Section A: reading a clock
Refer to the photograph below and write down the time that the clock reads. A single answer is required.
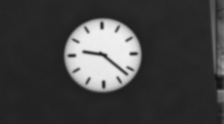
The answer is 9:22
